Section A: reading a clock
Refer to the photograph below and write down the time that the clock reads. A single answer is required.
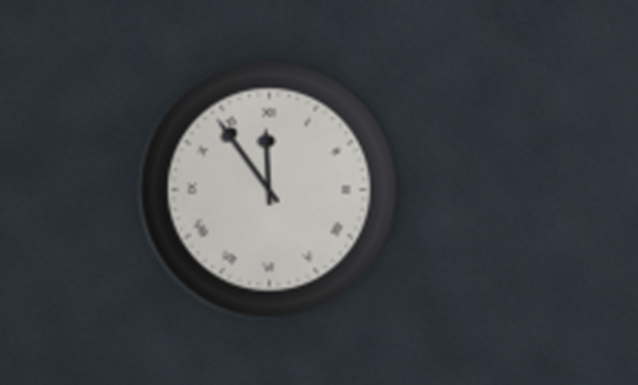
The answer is 11:54
